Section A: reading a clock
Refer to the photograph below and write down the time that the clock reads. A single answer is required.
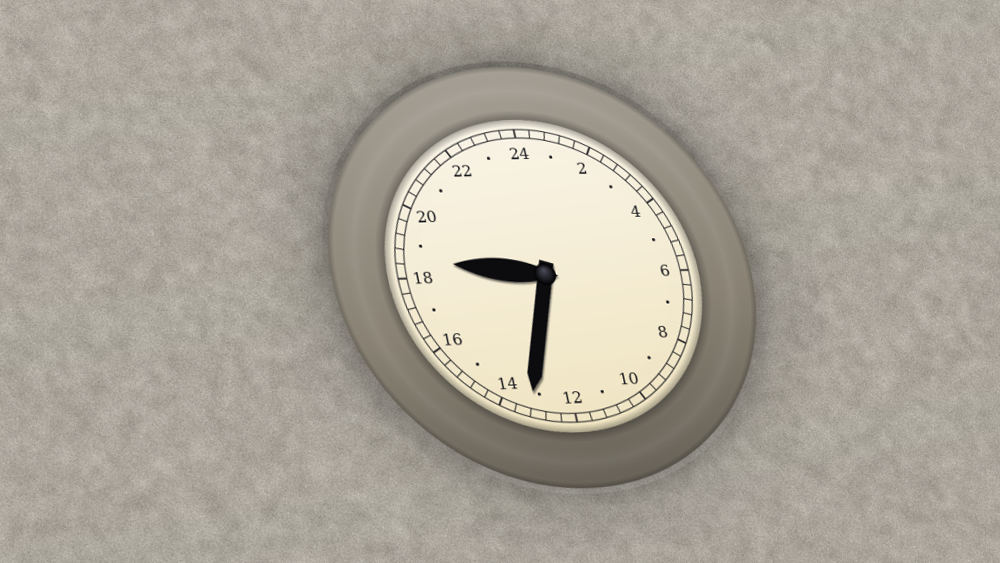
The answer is 18:33
